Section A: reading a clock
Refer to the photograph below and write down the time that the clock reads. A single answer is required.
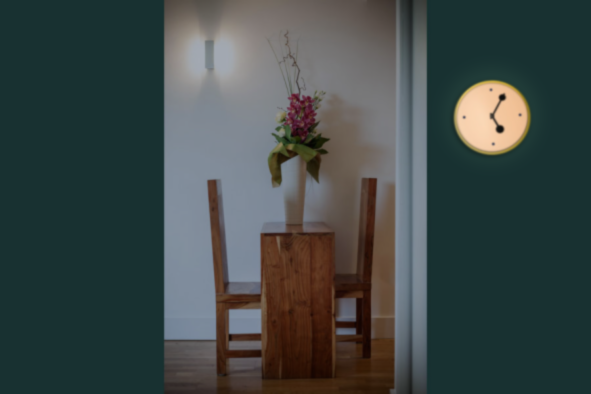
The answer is 5:05
